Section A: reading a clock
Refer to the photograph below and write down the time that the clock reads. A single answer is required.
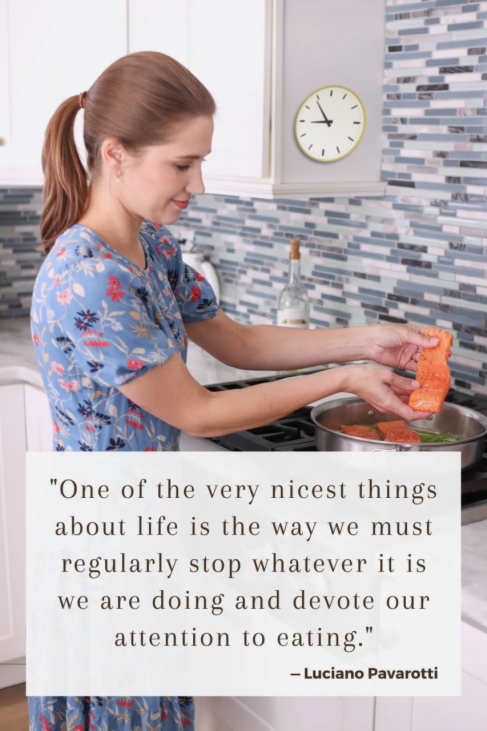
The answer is 8:54
